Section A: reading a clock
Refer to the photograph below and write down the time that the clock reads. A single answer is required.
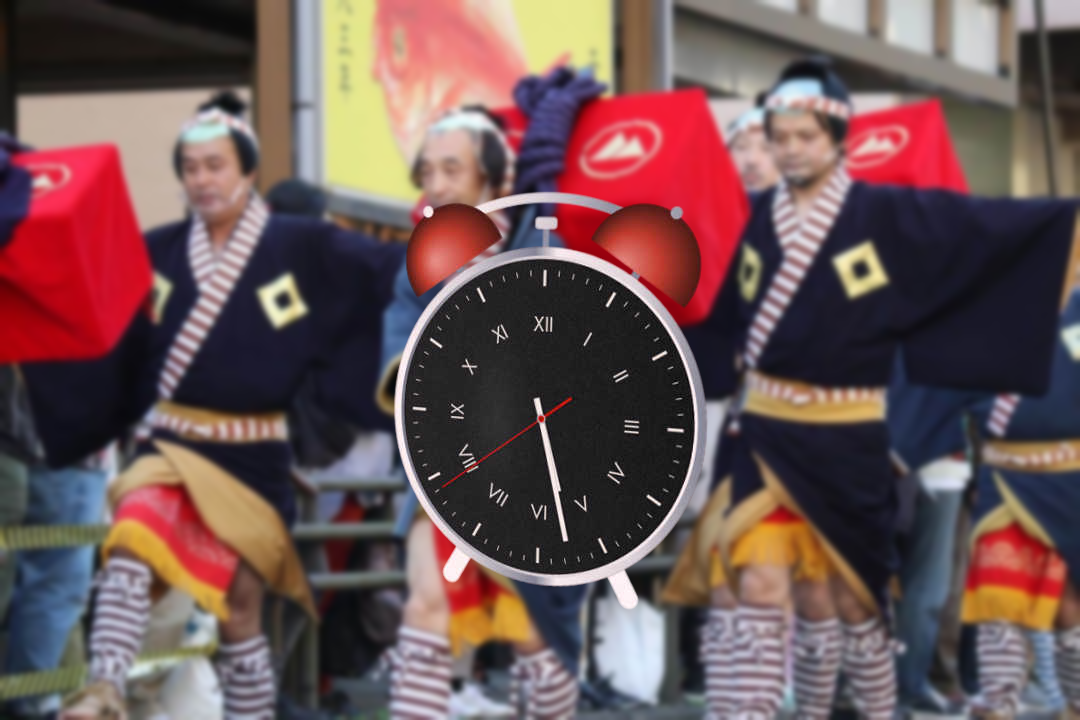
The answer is 5:27:39
